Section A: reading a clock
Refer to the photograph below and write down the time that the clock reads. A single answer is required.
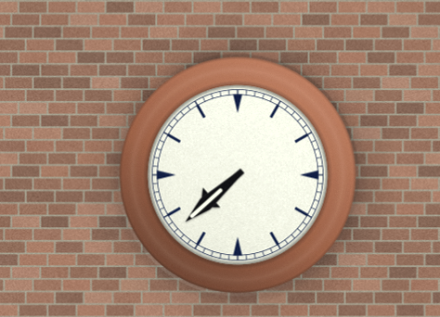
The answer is 7:38
